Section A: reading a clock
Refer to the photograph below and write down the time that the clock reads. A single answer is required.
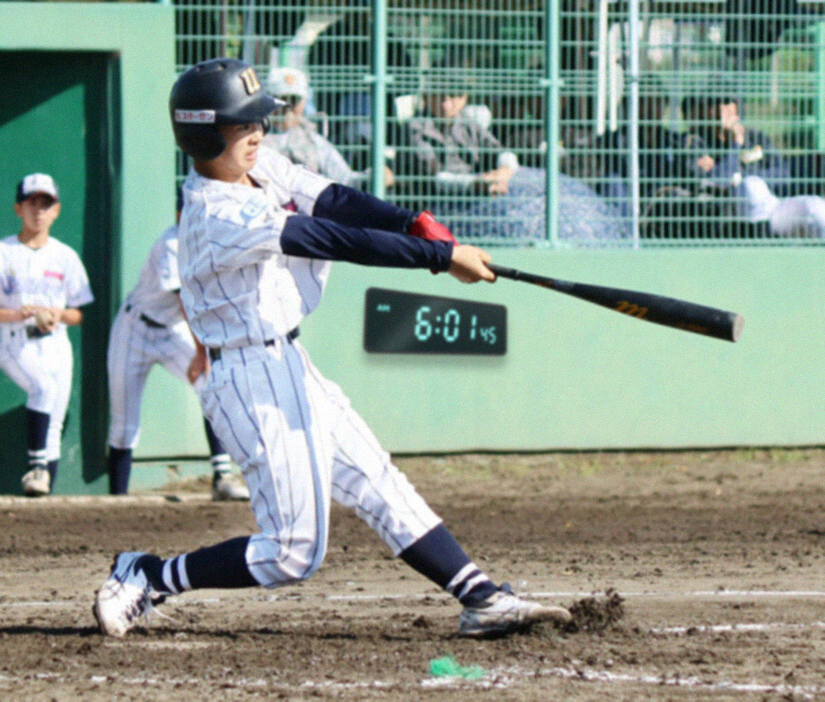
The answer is 6:01:45
